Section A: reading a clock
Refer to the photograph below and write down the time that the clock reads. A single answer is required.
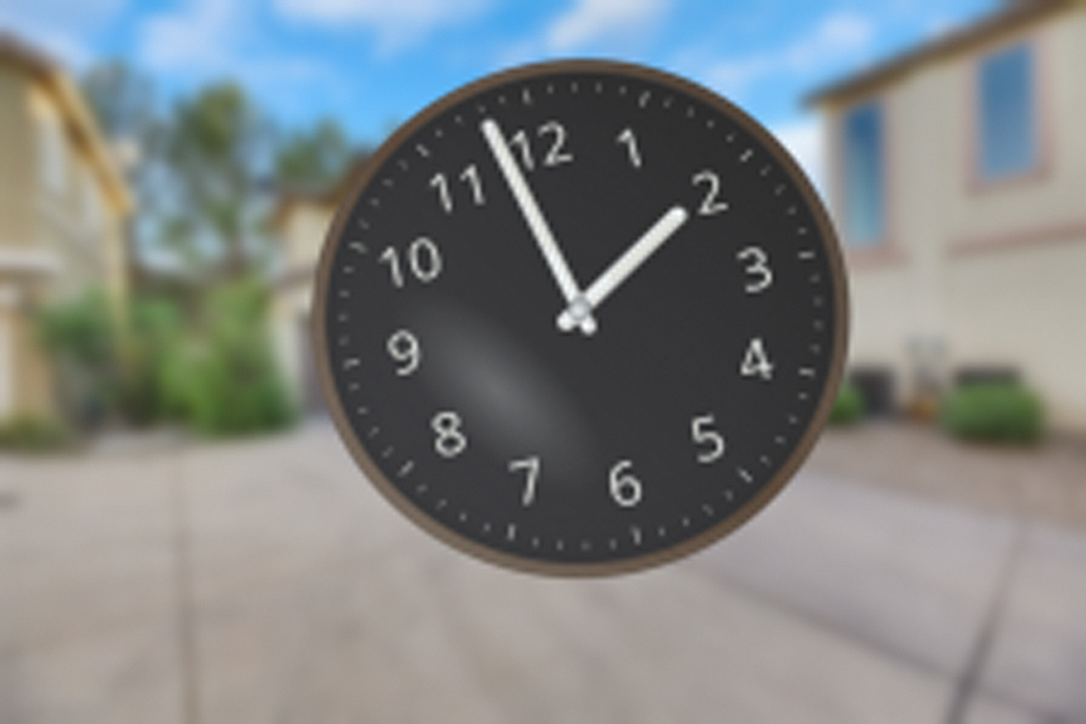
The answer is 1:58
